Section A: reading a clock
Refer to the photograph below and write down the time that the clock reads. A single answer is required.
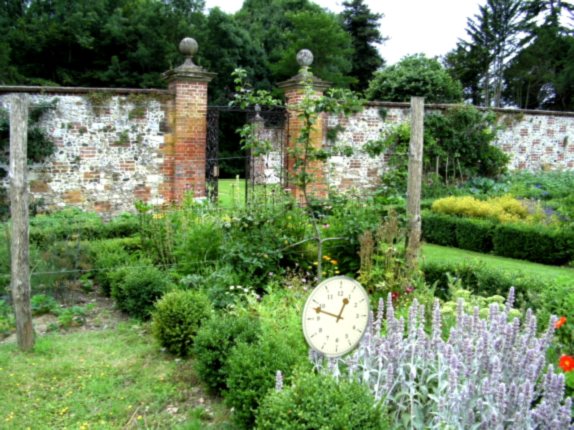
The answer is 12:48
